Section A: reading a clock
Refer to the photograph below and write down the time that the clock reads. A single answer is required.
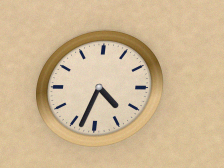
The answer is 4:33
